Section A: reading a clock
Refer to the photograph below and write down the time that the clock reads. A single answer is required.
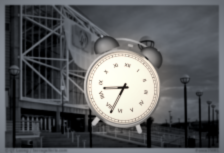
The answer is 8:33
